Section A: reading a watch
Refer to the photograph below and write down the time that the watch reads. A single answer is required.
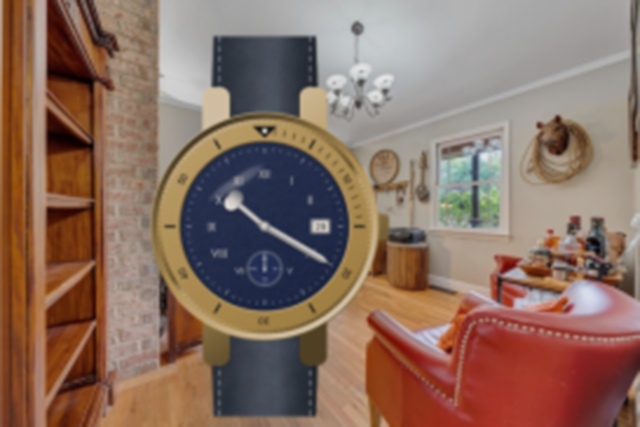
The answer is 10:20
